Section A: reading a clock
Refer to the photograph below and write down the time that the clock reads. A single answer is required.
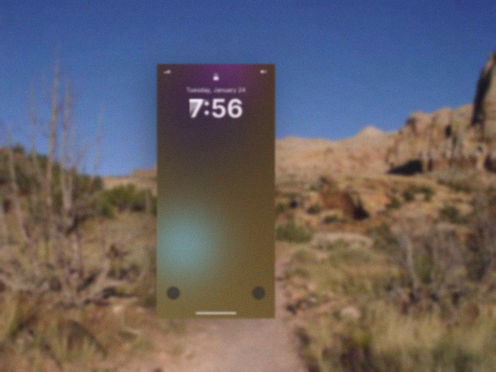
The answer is 7:56
